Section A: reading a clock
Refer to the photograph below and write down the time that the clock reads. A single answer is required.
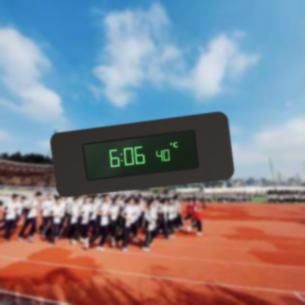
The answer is 6:06
